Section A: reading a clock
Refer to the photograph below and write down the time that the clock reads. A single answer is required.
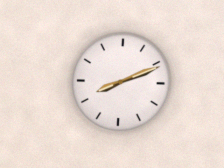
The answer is 8:11
